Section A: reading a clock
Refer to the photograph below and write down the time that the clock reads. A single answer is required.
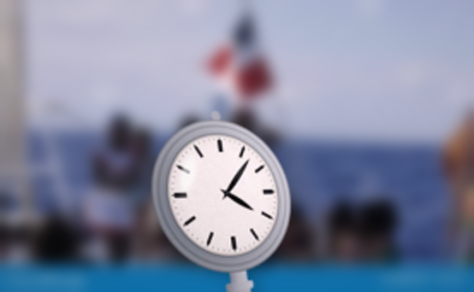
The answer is 4:07
